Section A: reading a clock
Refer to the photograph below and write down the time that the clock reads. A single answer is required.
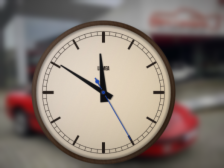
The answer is 11:50:25
